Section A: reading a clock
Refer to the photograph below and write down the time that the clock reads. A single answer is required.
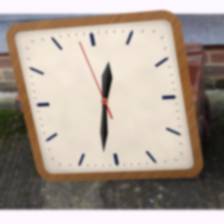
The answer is 12:31:58
